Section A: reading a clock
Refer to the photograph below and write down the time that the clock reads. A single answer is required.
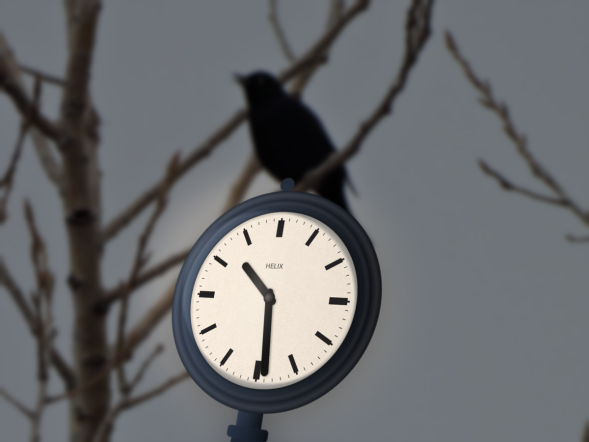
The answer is 10:29
